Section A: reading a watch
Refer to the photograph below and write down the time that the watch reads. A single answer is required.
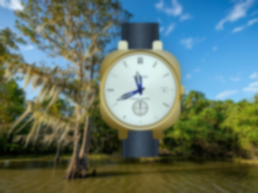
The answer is 11:41
